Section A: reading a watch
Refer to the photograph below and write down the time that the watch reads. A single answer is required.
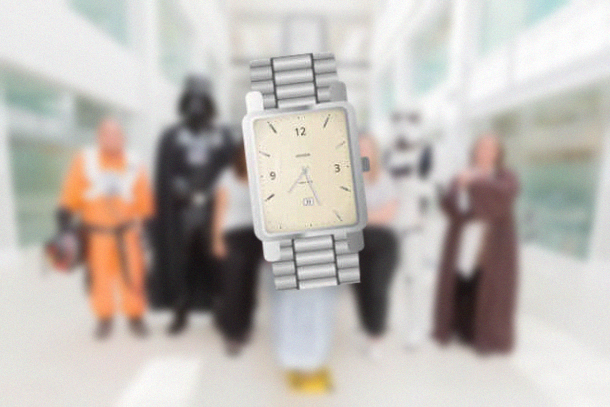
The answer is 7:27
